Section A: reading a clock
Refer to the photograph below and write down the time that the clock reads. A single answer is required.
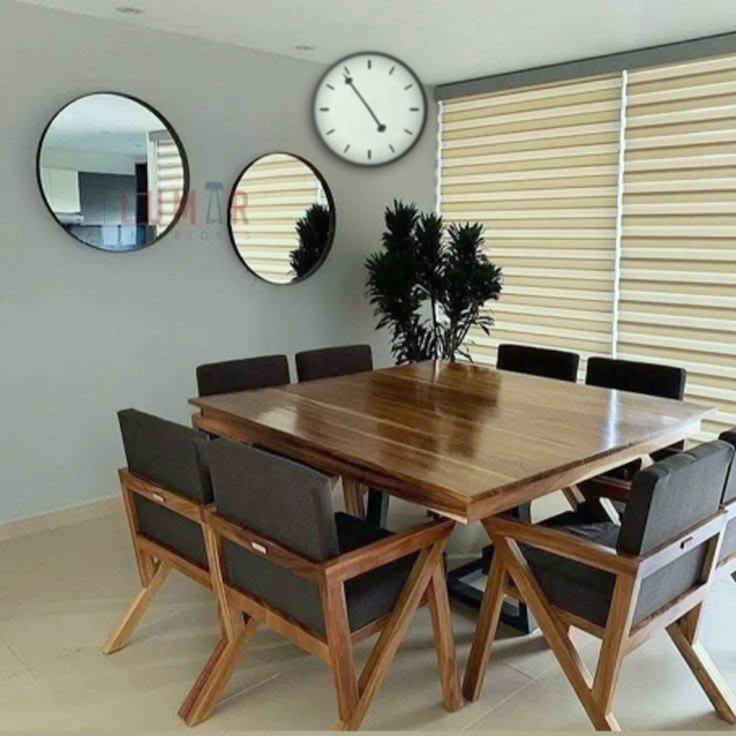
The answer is 4:54
